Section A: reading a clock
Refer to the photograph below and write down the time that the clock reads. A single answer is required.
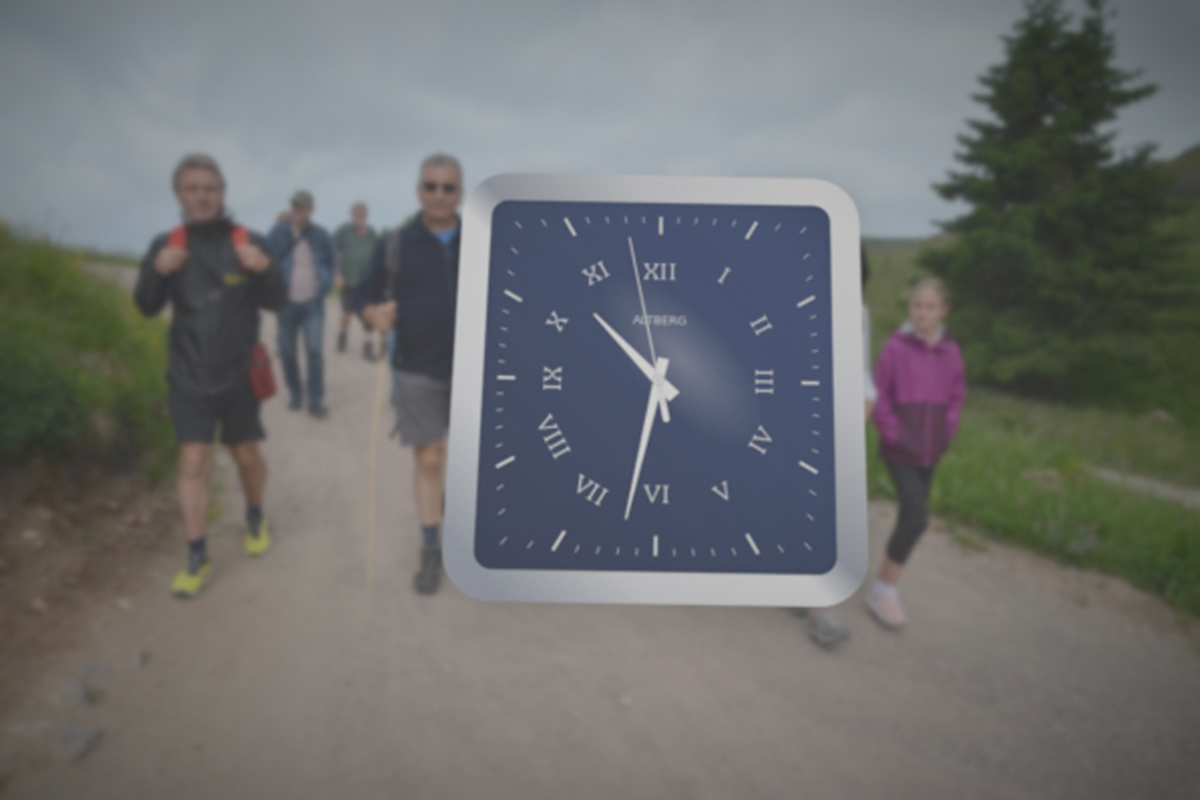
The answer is 10:31:58
